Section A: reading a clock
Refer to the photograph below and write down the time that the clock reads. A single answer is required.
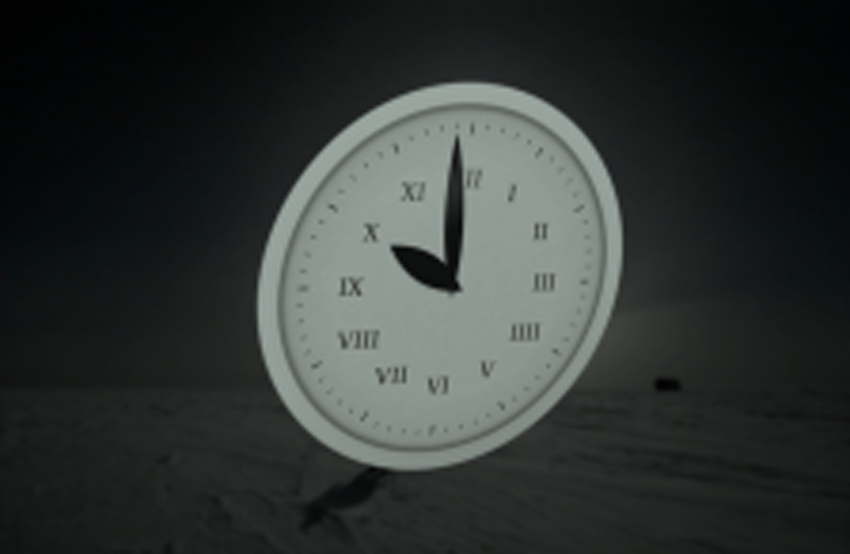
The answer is 9:59
